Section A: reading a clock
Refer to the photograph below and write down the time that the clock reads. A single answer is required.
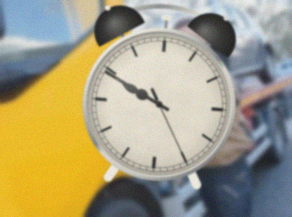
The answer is 9:49:25
